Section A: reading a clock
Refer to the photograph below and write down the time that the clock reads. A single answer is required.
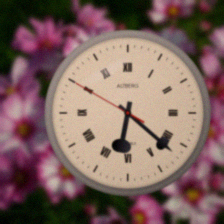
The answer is 6:21:50
